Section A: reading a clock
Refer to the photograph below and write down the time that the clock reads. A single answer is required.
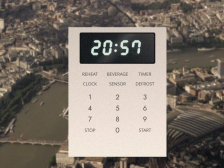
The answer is 20:57
